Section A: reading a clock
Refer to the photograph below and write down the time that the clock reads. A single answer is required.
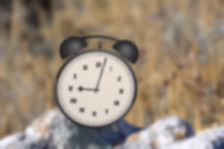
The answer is 9:02
